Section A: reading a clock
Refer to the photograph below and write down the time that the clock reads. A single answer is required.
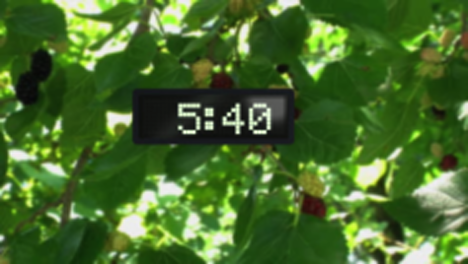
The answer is 5:40
